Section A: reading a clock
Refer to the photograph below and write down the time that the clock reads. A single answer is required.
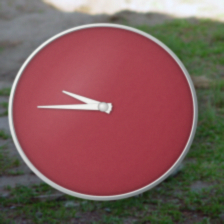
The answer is 9:45
